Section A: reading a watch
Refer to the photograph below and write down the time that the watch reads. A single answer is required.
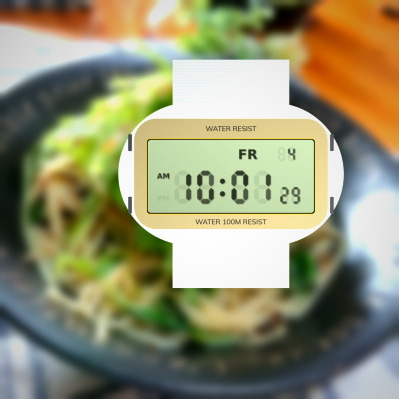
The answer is 10:01:29
